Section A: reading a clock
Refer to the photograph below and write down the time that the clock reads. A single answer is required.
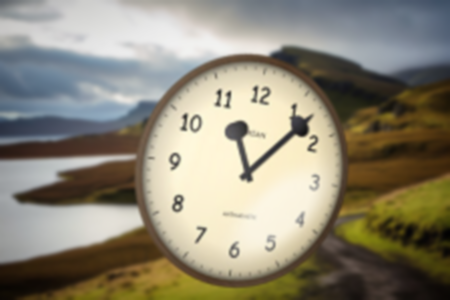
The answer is 11:07
